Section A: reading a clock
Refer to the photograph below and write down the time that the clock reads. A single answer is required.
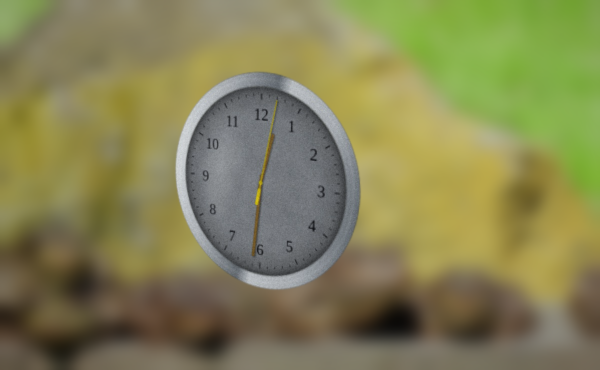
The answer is 12:31:02
